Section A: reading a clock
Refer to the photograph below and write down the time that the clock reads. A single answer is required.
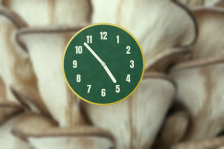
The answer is 4:53
